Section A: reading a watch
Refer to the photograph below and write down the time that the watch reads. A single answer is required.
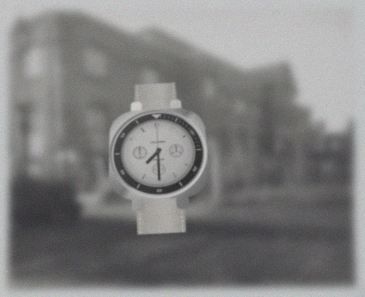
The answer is 7:30
